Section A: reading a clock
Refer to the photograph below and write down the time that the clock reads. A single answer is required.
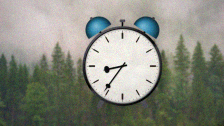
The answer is 8:36
